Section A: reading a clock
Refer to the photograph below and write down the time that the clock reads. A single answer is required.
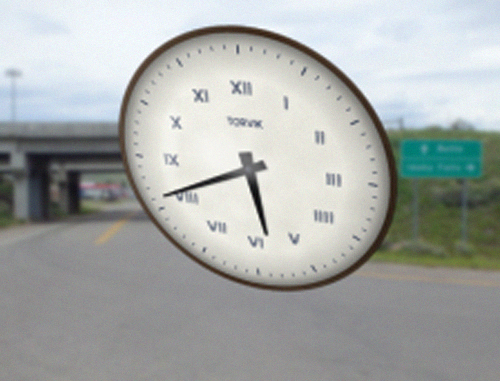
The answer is 5:41
